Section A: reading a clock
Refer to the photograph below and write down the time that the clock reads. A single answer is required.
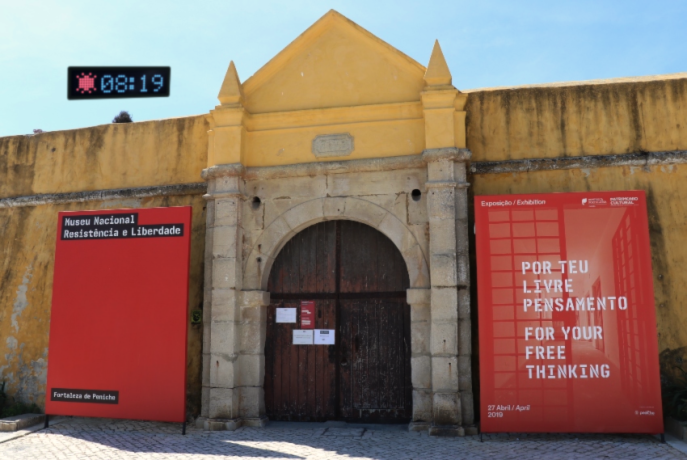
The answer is 8:19
